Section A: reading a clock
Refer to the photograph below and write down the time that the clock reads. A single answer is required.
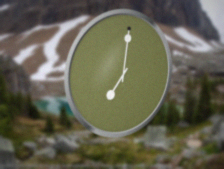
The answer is 7:00
